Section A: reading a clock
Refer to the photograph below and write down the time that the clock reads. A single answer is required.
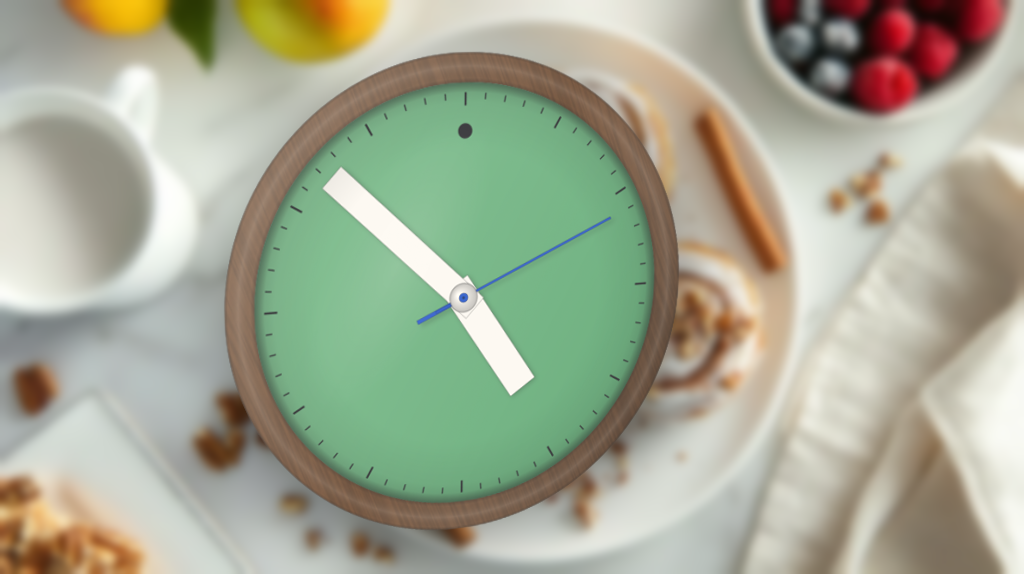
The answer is 4:52:11
